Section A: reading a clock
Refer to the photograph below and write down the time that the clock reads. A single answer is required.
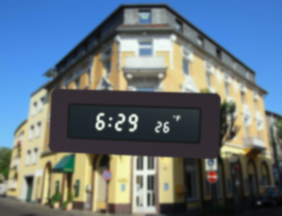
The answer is 6:29
